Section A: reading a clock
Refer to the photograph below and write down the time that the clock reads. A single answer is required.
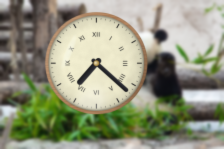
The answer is 7:22
